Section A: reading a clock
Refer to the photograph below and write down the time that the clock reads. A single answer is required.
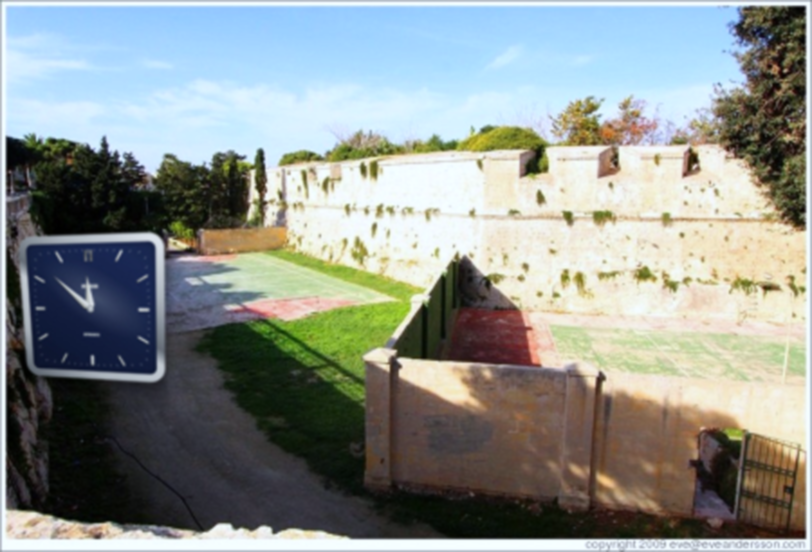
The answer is 11:52
